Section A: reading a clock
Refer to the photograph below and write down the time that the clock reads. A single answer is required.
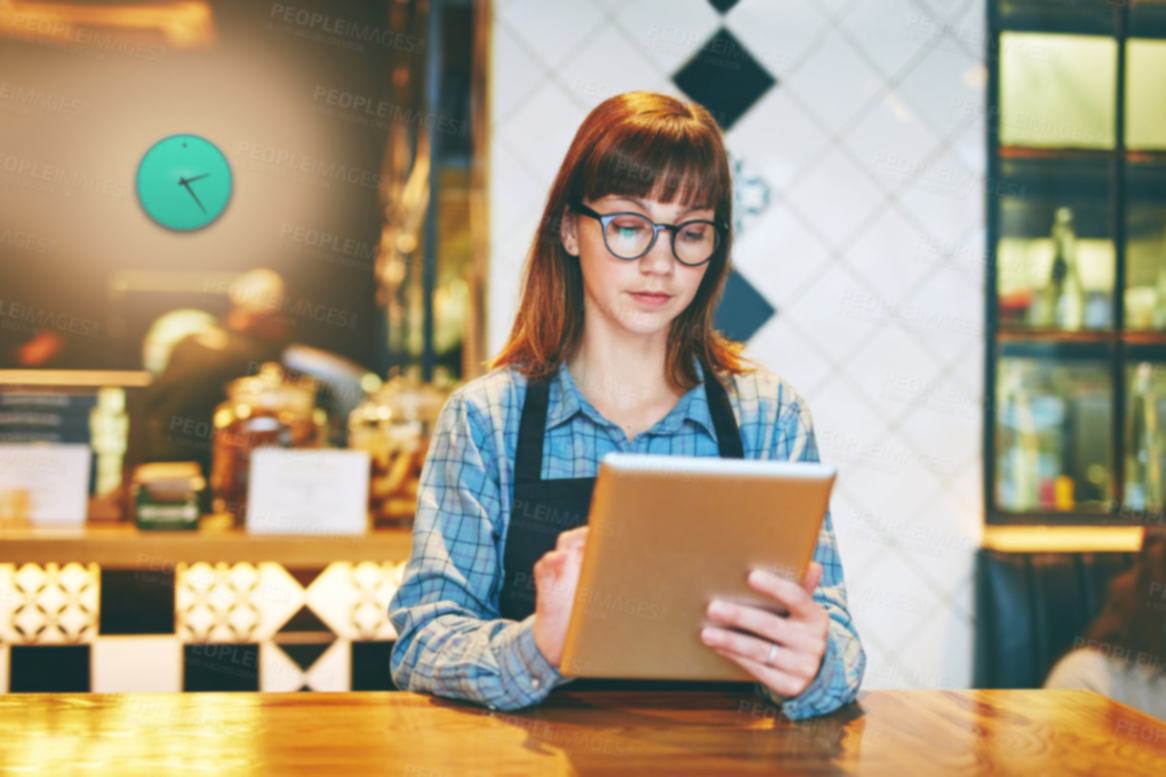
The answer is 2:24
